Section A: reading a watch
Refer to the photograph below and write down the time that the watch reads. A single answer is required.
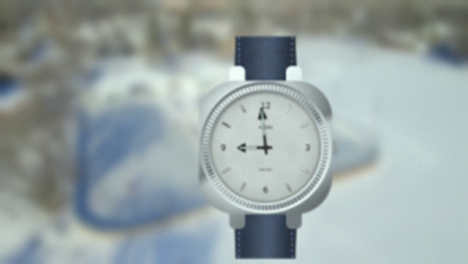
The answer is 8:59
